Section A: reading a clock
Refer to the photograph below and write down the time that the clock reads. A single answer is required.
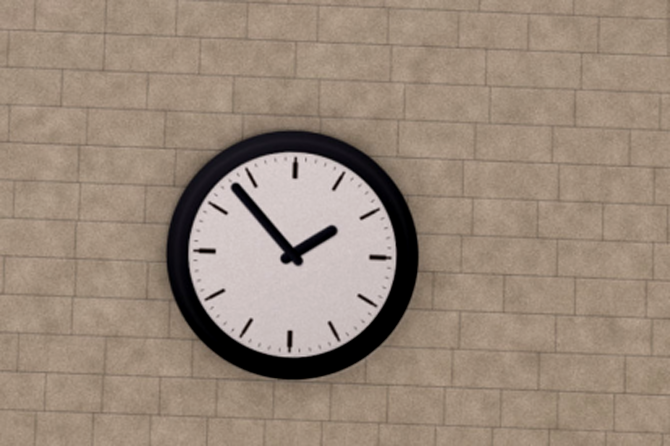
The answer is 1:53
